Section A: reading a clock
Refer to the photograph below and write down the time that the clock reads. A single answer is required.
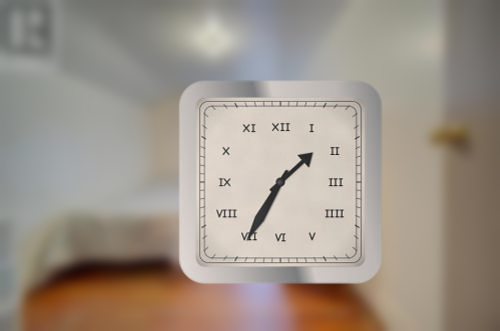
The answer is 1:35
